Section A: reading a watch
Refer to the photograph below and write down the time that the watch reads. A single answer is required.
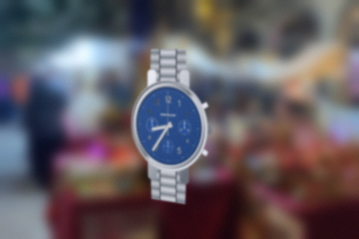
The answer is 8:36
